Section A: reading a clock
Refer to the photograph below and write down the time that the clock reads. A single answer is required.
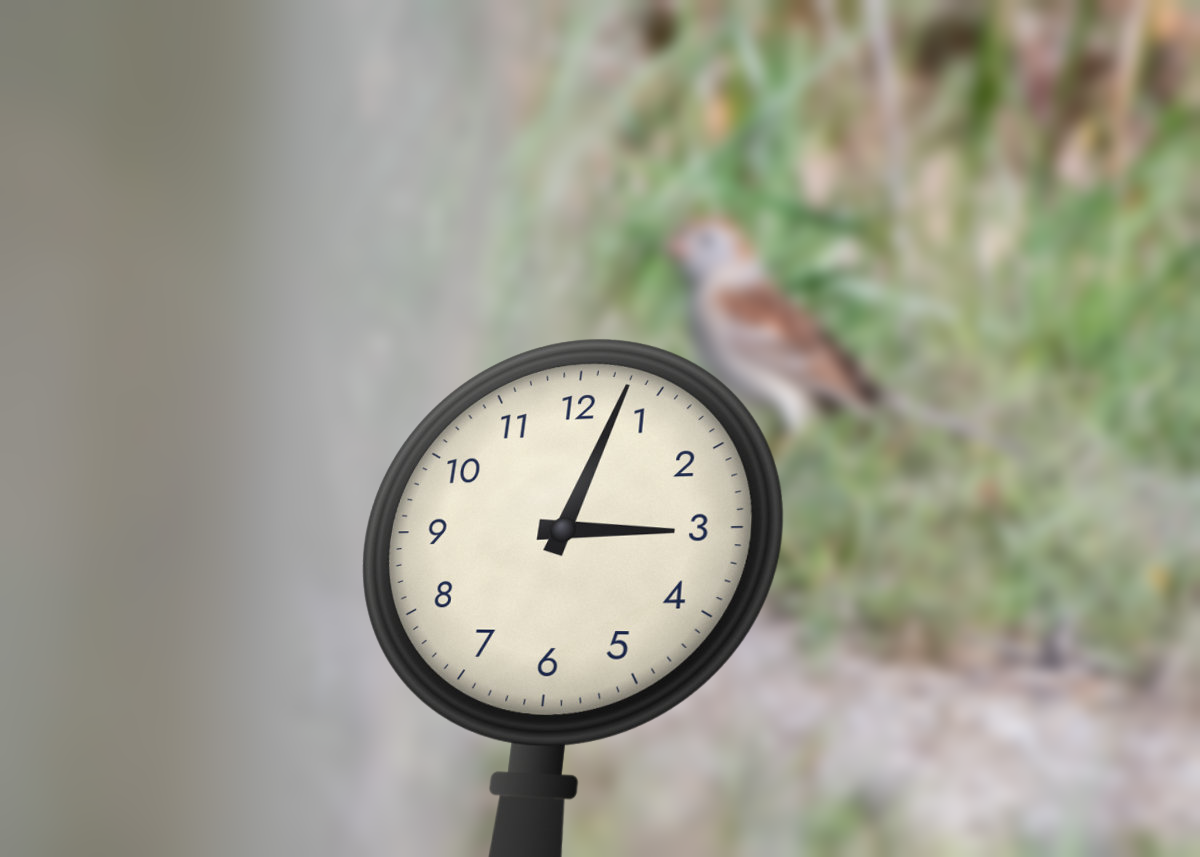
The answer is 3:03
